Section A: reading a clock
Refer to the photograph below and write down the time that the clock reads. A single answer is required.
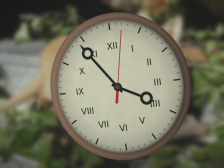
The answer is 3:54:02
